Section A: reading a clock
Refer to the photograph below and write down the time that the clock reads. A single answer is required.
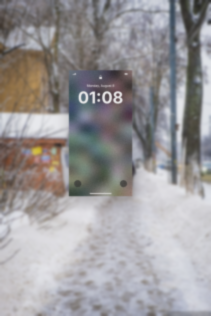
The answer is 1:08
